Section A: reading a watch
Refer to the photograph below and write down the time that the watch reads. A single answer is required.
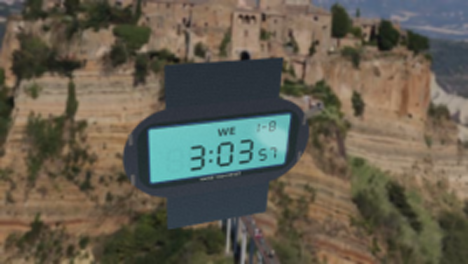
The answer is 3:03:57
